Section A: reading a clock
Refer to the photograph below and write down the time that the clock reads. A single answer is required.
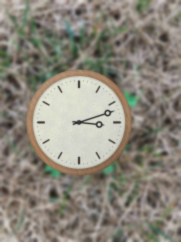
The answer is 3:12
